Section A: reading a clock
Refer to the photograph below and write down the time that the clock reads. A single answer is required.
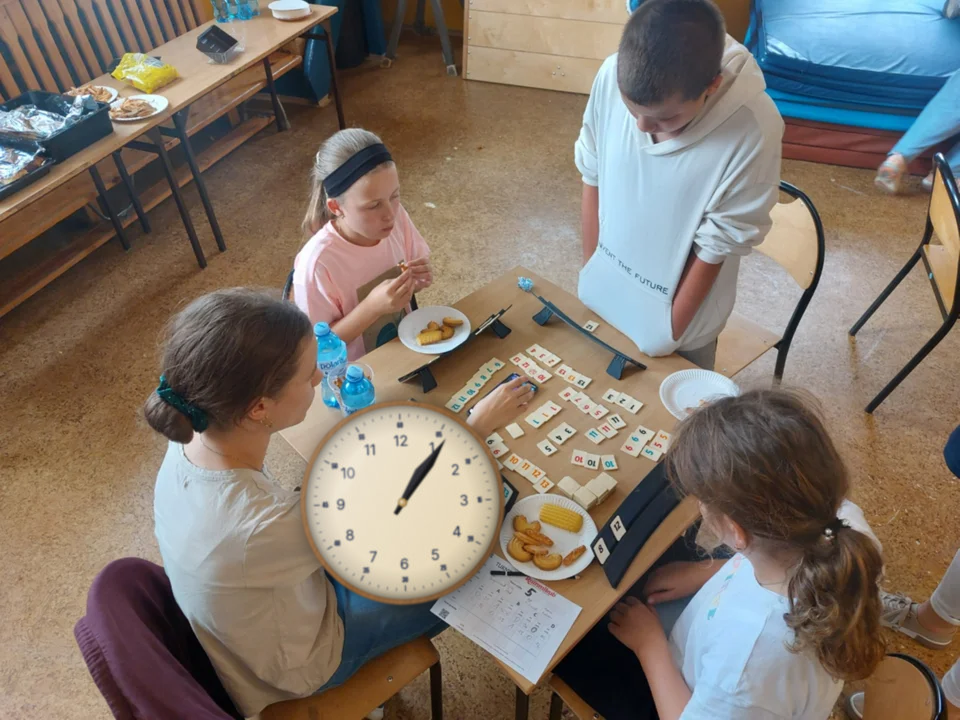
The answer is 1:06
